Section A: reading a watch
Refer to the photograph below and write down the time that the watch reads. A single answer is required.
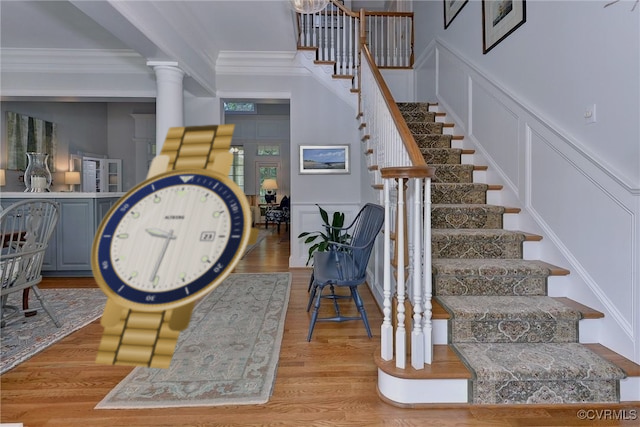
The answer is 9:31
